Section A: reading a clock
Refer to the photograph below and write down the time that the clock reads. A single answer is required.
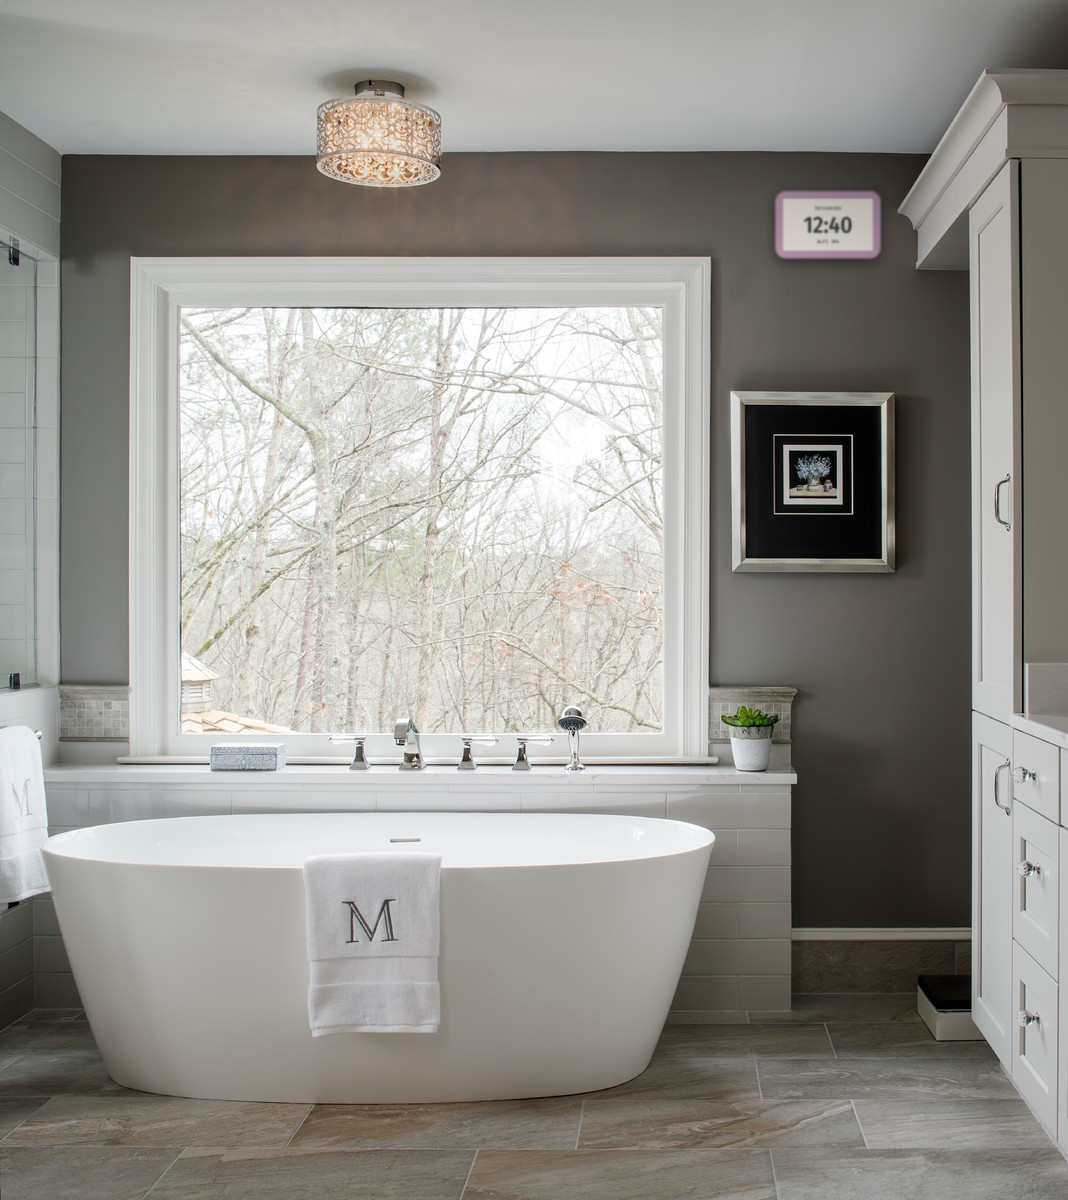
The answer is 12:40
